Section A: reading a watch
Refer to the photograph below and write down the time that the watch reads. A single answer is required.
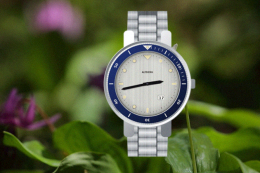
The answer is 2:43
